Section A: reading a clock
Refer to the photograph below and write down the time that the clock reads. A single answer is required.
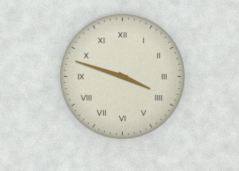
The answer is 3:48
